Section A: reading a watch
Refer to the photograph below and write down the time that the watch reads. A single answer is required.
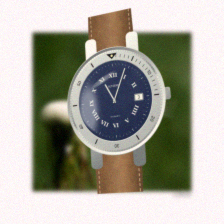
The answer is 11:04
